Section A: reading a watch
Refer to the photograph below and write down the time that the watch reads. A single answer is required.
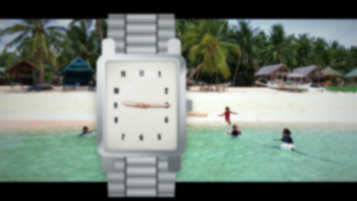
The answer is 9:15
